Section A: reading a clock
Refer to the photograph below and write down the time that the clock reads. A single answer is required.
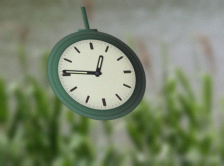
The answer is 12:46
